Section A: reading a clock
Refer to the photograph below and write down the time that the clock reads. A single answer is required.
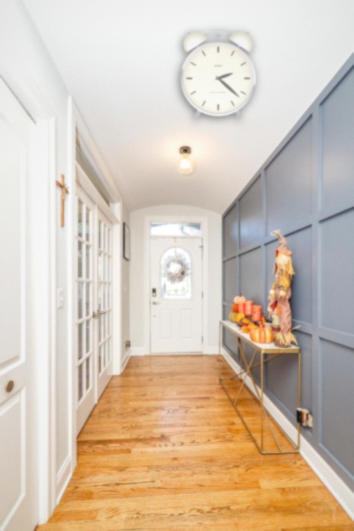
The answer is 2:22
